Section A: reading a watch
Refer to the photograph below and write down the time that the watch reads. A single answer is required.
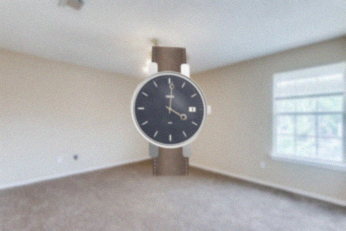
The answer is 4:01
